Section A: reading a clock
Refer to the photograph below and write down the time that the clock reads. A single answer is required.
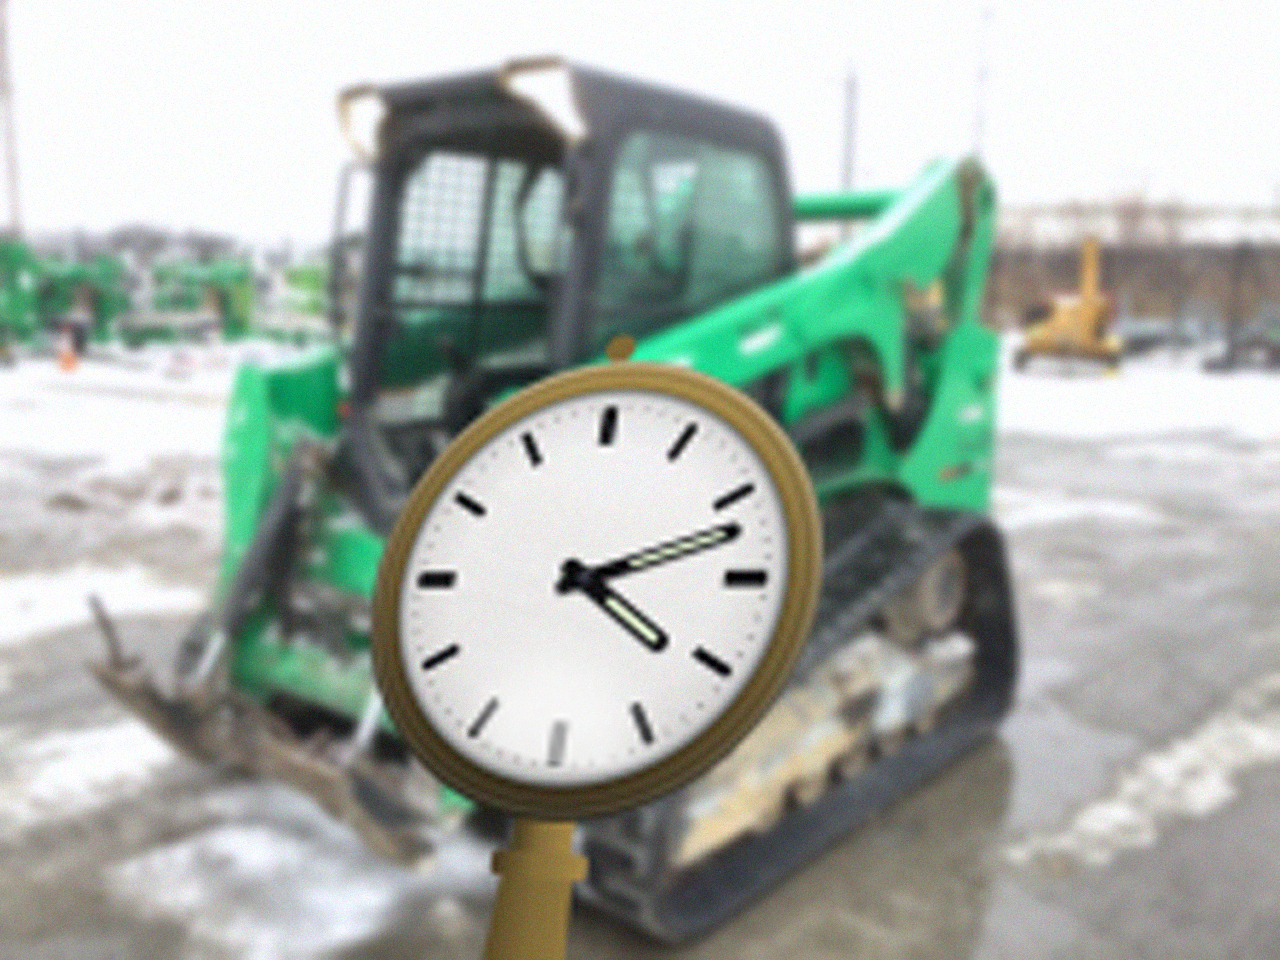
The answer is 4:12
